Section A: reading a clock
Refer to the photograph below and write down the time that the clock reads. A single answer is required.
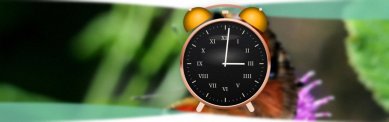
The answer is 3:01
